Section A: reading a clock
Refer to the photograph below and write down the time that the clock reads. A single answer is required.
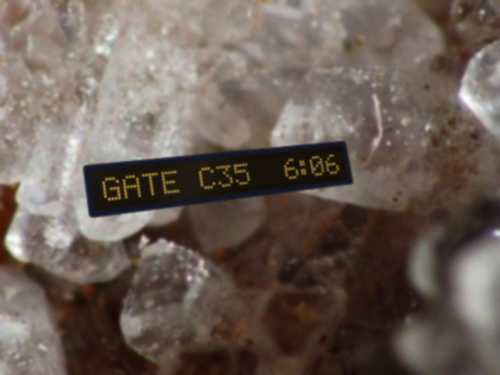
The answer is 6:06
